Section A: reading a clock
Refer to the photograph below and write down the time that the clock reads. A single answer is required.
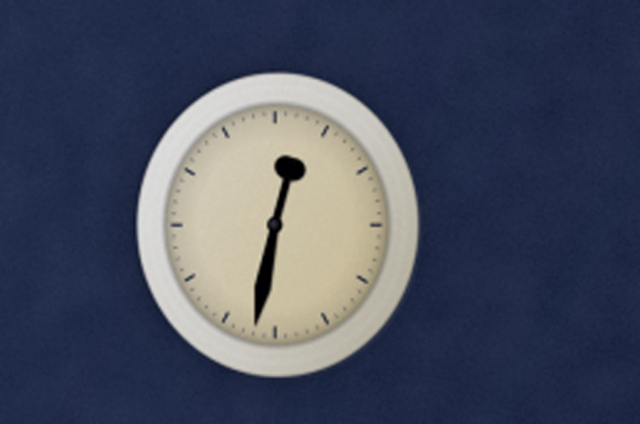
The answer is 12:32
